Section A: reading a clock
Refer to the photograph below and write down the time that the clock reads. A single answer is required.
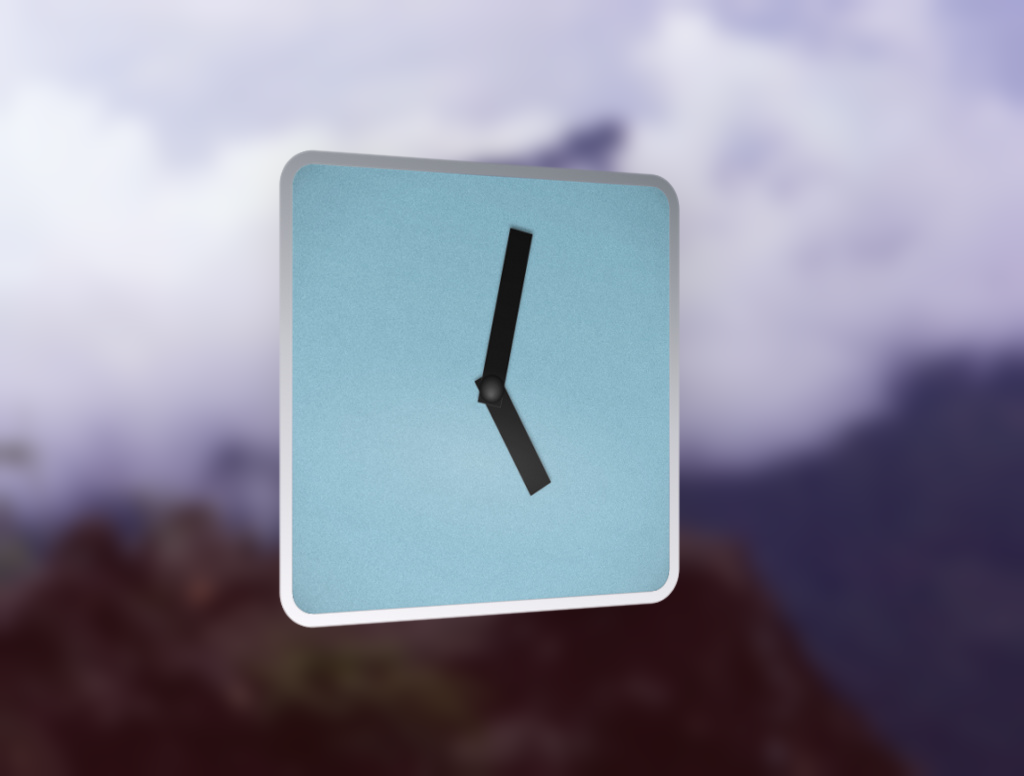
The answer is 5:02
